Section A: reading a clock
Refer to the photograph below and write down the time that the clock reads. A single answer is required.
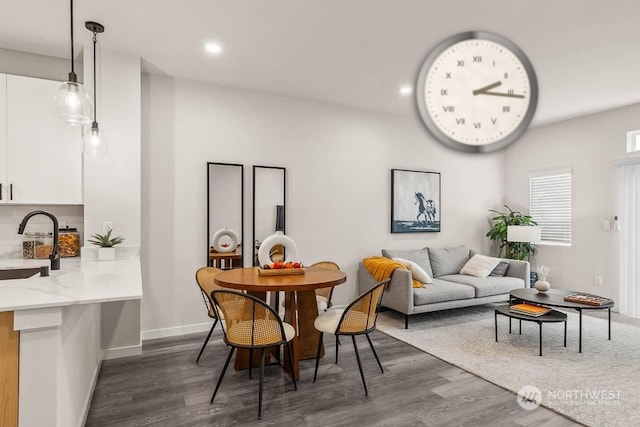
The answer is 2:16
